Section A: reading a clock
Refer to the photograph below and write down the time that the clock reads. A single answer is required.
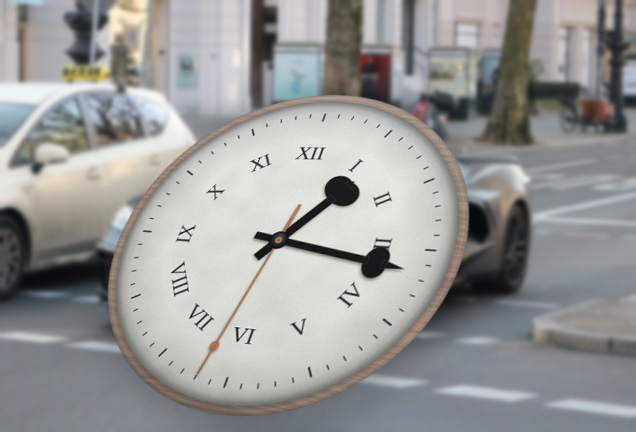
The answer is 1:16:32
